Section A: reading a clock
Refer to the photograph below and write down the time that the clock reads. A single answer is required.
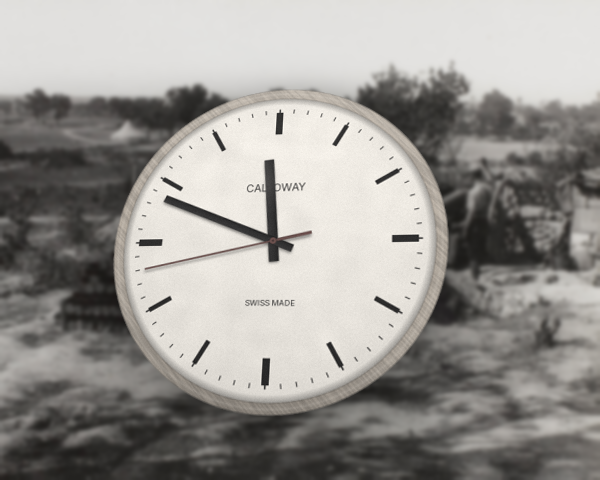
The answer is 11:48:43
